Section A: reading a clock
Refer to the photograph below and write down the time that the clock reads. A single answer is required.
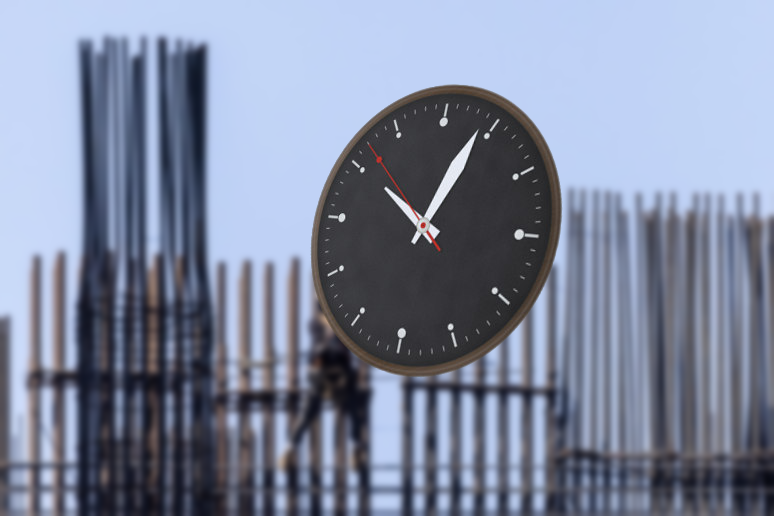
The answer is 10:03:52
